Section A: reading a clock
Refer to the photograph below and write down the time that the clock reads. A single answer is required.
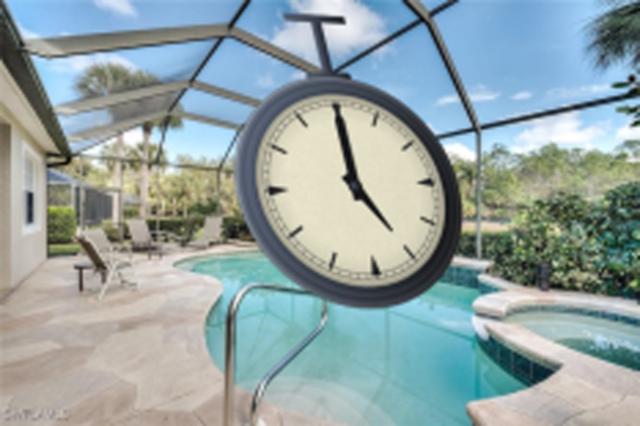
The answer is 5:00
